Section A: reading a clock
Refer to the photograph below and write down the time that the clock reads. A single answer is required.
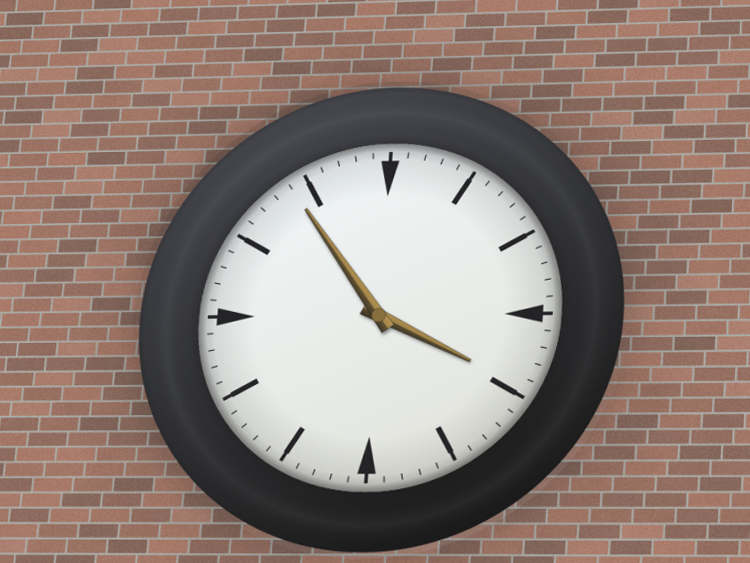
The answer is 3:54
